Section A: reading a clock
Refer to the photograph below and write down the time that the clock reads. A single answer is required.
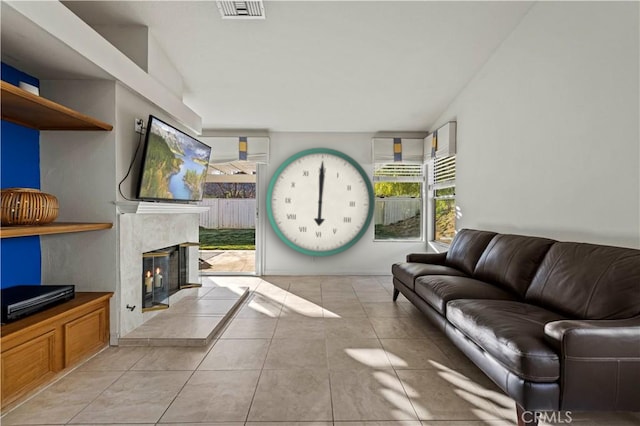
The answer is 6:00
